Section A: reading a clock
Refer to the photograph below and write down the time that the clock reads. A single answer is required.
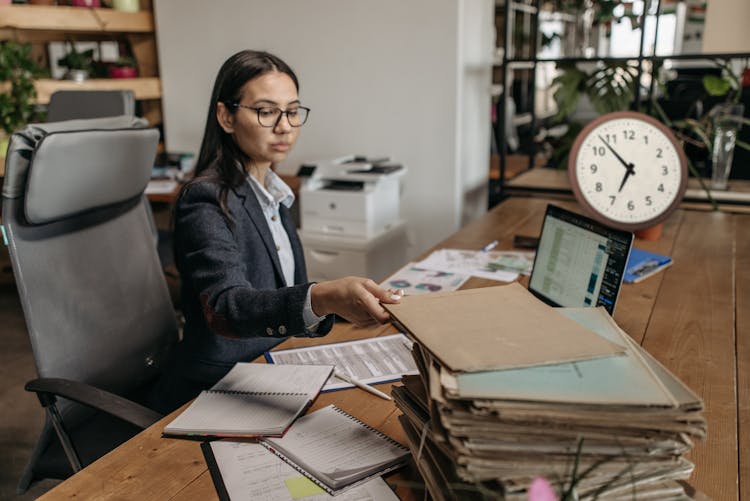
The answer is 6:53
